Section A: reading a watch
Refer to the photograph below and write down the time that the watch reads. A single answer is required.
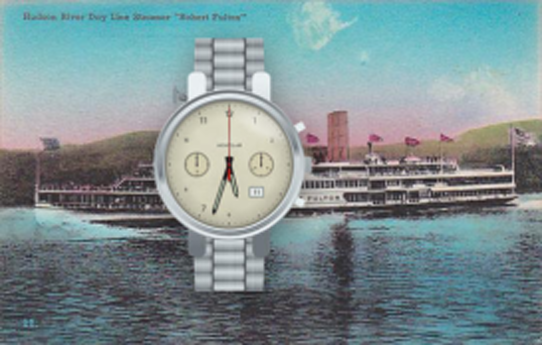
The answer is 5:33
